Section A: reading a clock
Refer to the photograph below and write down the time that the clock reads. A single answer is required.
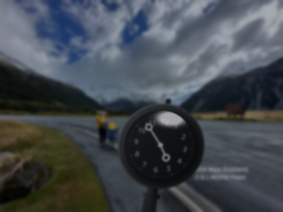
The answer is 4:53
